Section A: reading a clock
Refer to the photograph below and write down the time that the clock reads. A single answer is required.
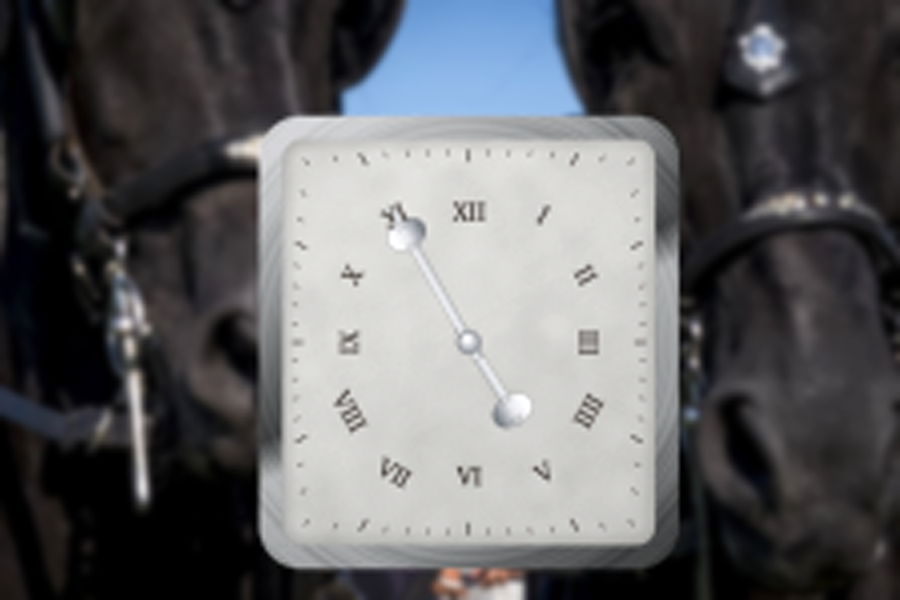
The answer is 4:55
